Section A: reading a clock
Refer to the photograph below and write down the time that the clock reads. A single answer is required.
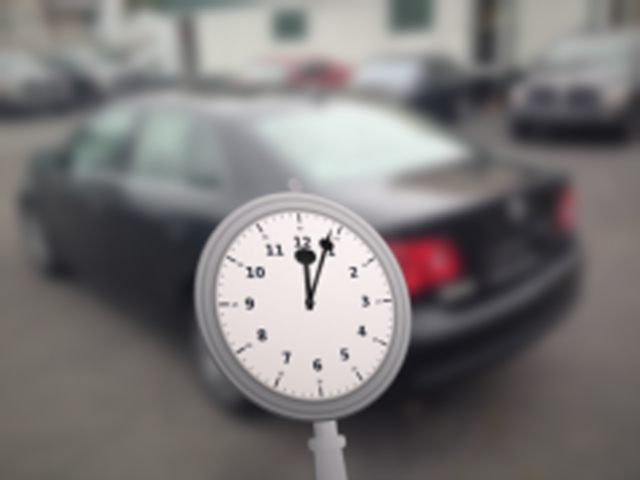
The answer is 12:04
